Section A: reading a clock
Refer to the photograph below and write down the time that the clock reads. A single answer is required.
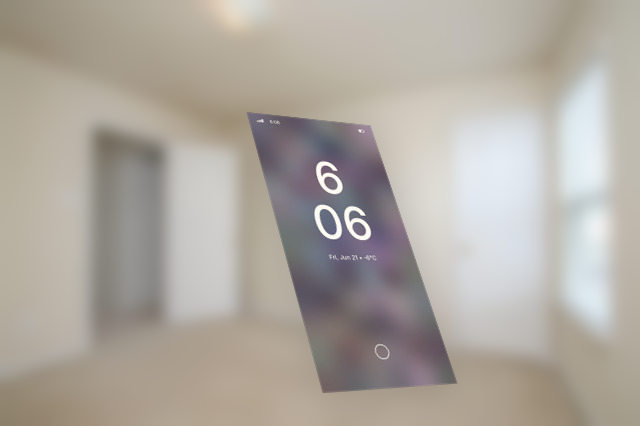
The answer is 6:06
